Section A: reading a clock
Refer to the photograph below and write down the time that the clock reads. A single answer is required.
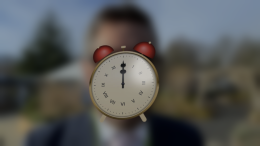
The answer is 12:00
